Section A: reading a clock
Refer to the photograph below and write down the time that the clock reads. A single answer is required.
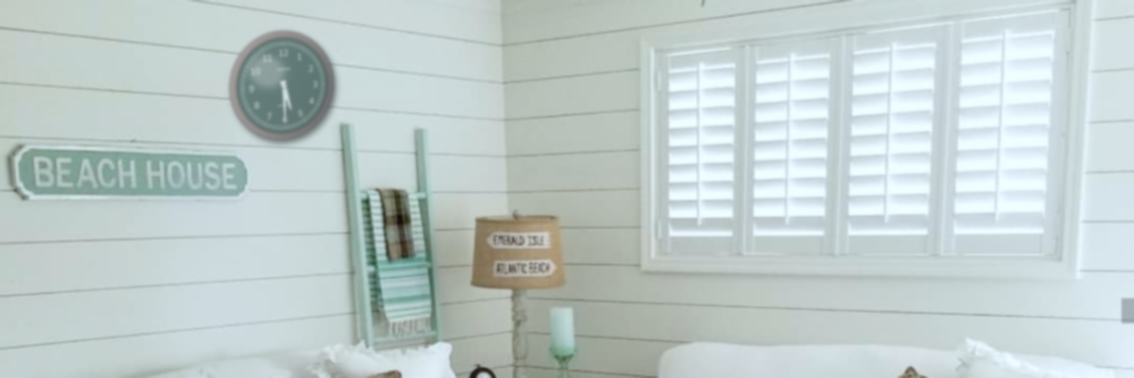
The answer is 5:30
